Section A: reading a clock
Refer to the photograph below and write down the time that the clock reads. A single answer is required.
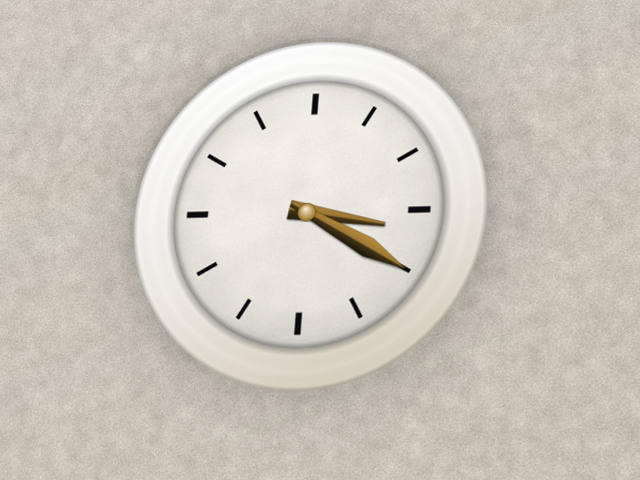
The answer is 3:20
